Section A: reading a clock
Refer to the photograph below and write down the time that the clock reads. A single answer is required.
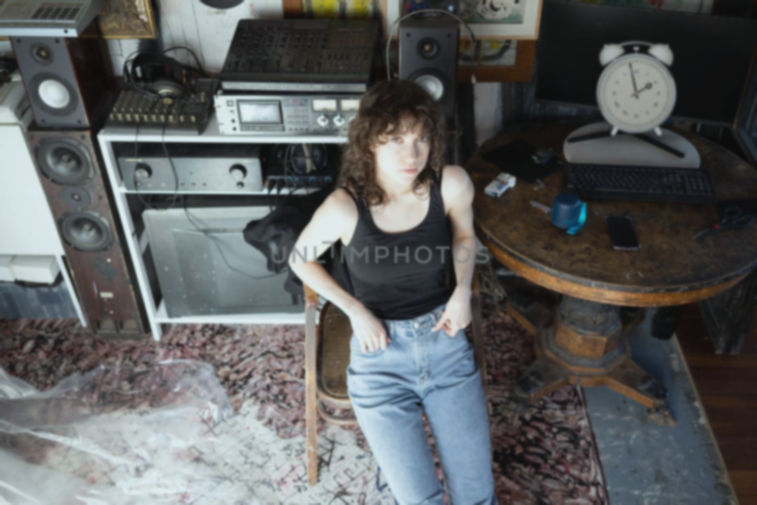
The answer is 1:58
